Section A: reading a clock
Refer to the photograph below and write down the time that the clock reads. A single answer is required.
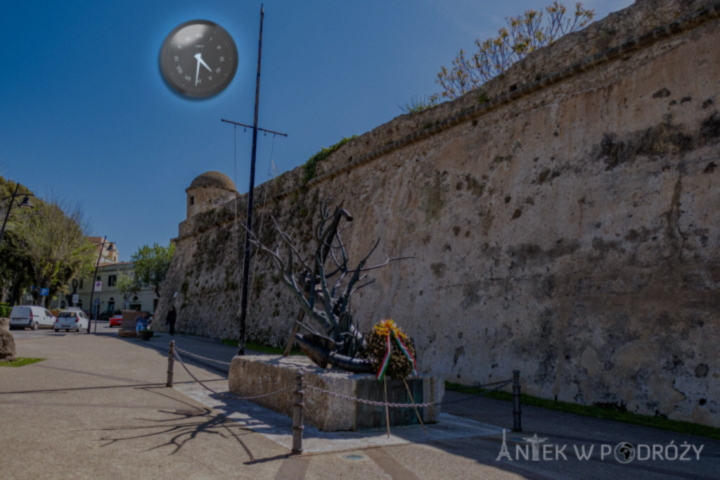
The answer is 4:31
